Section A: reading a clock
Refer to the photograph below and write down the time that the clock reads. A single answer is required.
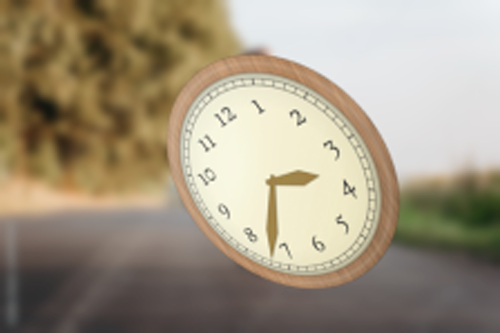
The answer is 3:37
